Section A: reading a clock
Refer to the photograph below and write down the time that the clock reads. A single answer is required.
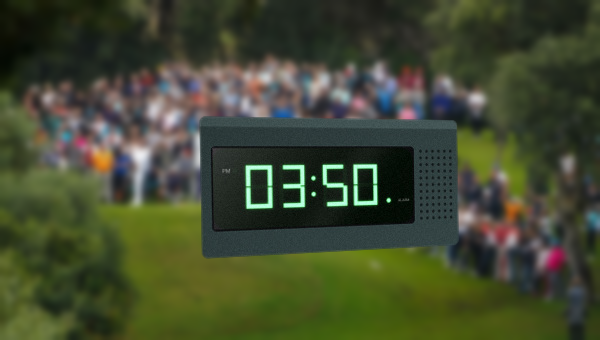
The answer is 3:50
